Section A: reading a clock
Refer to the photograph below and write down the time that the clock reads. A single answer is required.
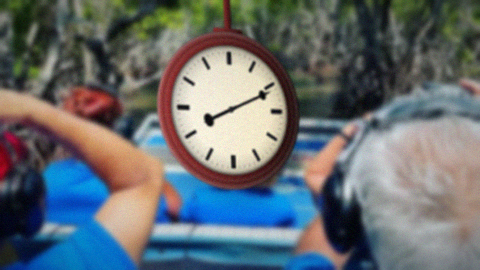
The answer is 8:11
